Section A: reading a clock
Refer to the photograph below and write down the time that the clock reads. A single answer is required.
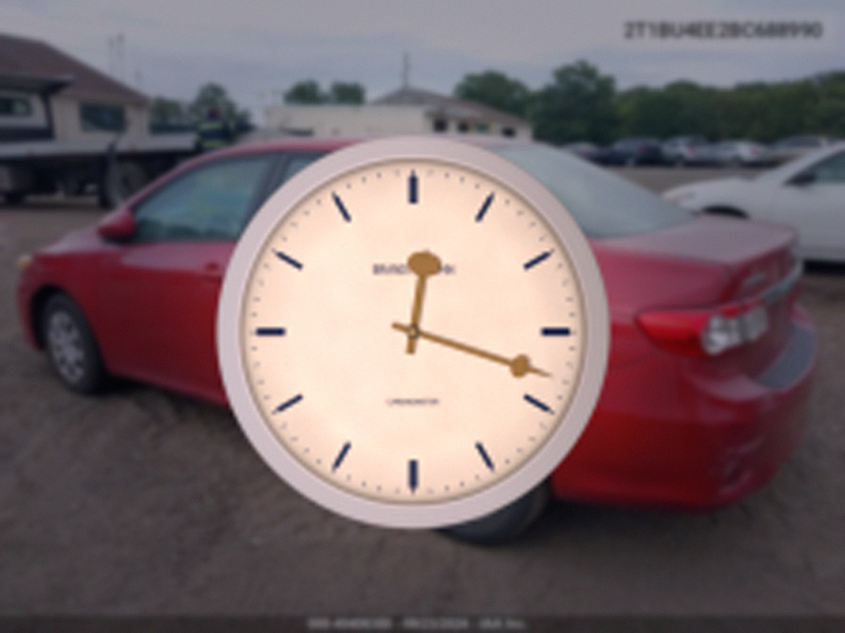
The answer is 12:18
